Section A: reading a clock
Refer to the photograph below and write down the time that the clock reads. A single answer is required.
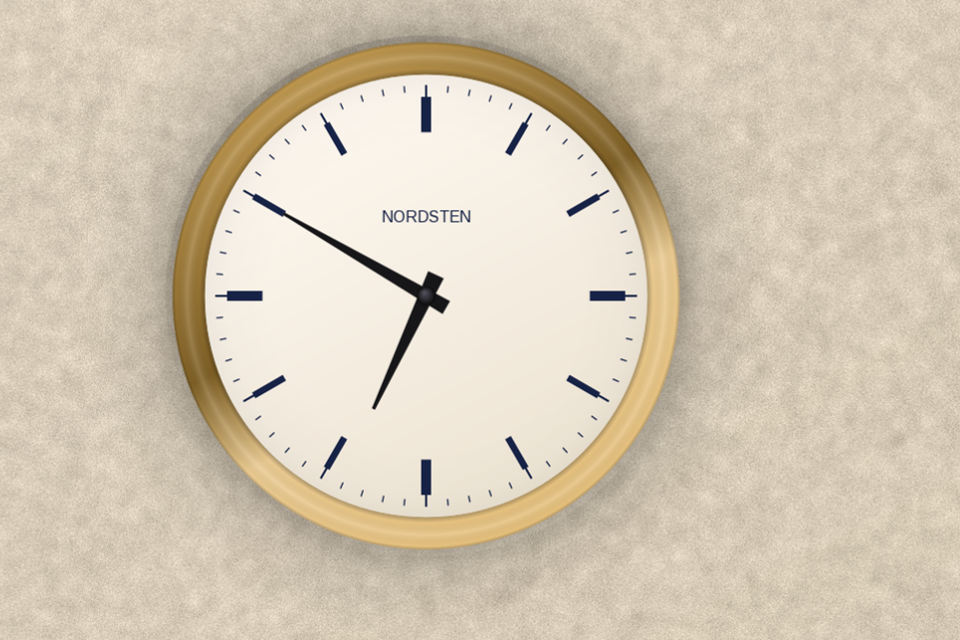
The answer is 6:50
